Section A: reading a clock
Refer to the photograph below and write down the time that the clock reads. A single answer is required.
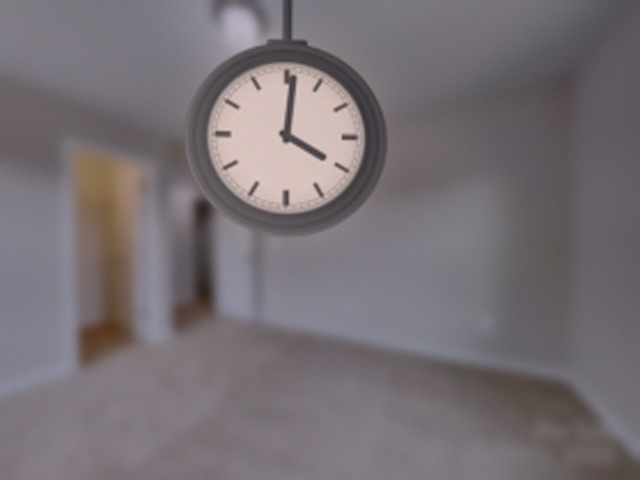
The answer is 4:01
